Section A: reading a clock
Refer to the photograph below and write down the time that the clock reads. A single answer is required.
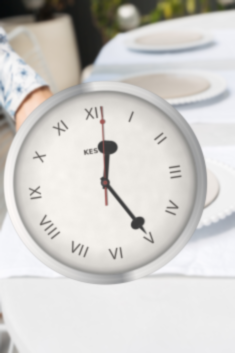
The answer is 12:25:01
